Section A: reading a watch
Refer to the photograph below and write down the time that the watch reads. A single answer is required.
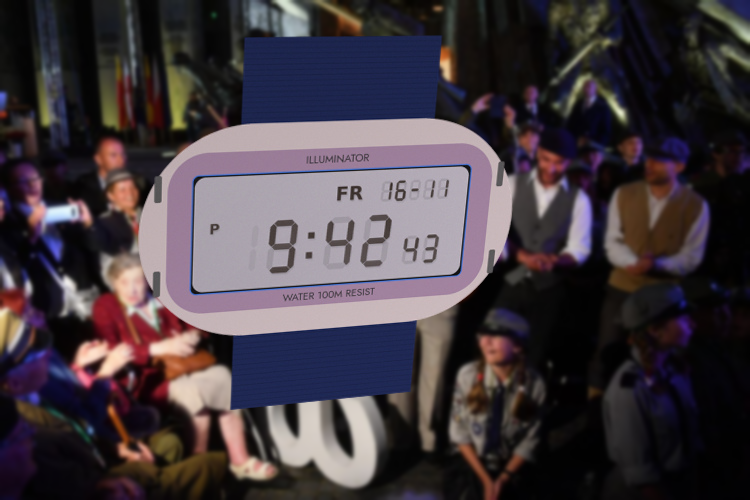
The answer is 9:42:43
